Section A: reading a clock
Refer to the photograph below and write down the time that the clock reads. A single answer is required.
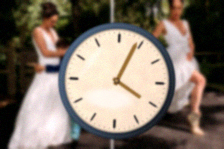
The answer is 4:04
